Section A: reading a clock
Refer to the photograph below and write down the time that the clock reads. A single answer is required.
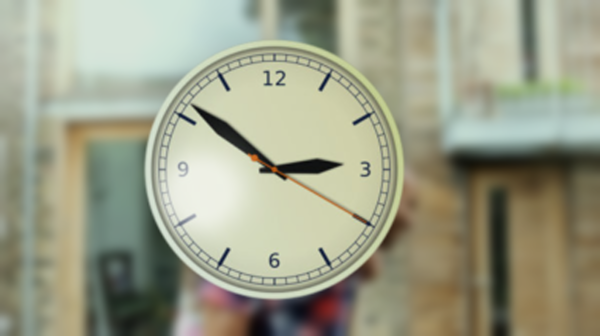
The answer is 2:51:20
